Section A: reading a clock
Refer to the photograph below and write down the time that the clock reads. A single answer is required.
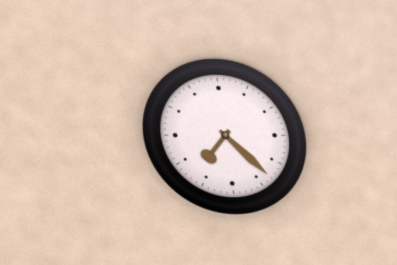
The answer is 7:23
